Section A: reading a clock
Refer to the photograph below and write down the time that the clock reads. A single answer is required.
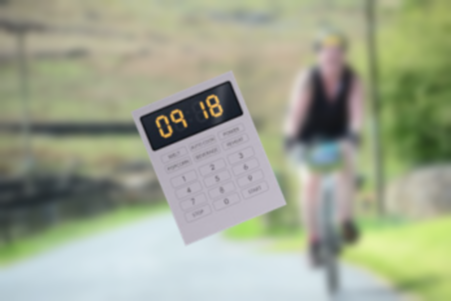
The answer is 9:18
